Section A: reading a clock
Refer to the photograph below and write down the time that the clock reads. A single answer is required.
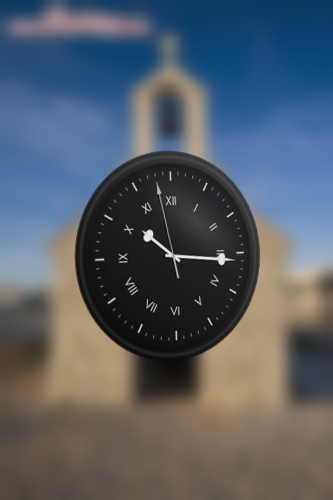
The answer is 10:15:58
